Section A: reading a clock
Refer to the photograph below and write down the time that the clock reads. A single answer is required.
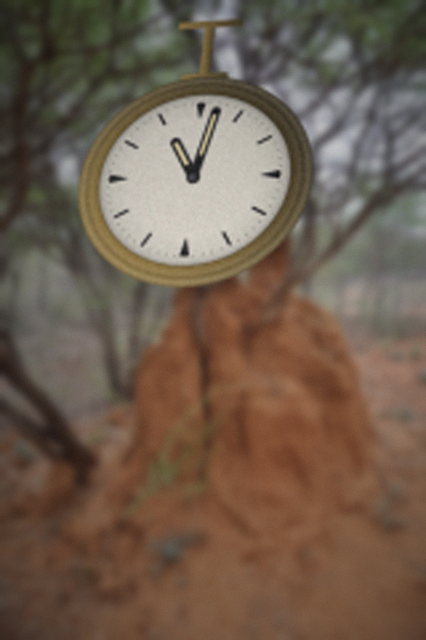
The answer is 11:02
